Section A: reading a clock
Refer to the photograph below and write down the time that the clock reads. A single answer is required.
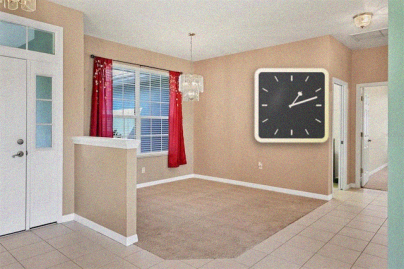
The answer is 1:12
